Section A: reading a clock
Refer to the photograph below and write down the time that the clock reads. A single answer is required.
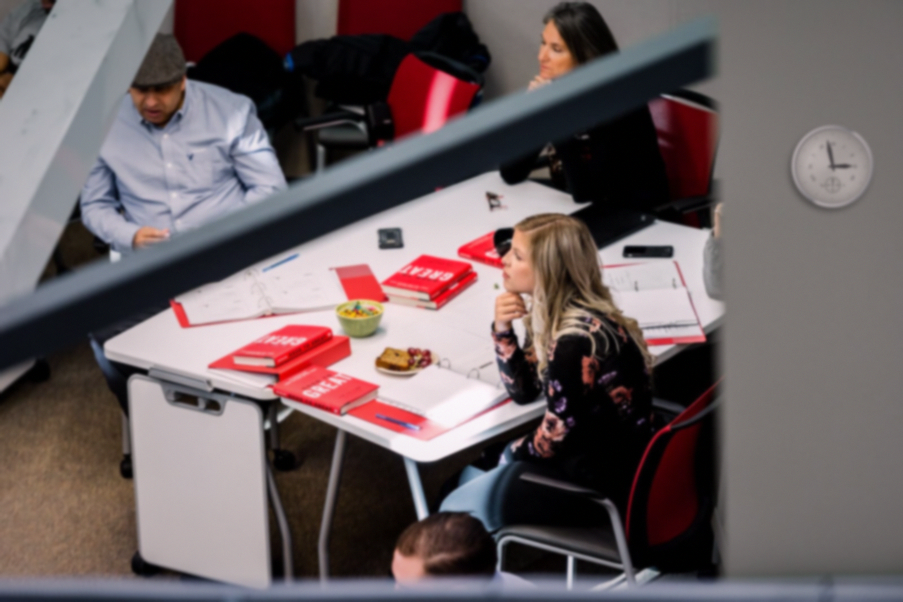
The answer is 2:58
